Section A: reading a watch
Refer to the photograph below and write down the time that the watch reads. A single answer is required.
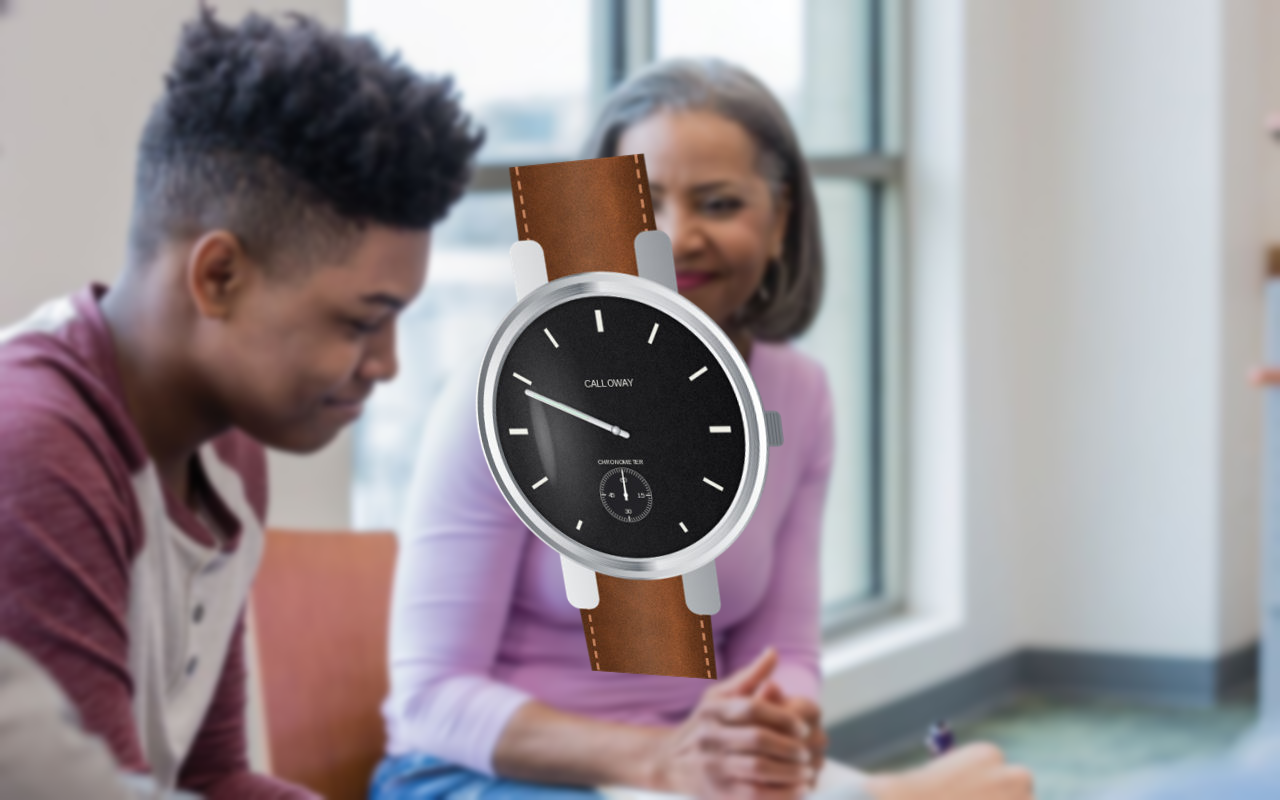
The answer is 9:49
